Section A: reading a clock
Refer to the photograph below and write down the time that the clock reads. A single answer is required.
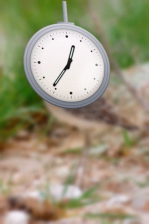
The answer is 12:36
